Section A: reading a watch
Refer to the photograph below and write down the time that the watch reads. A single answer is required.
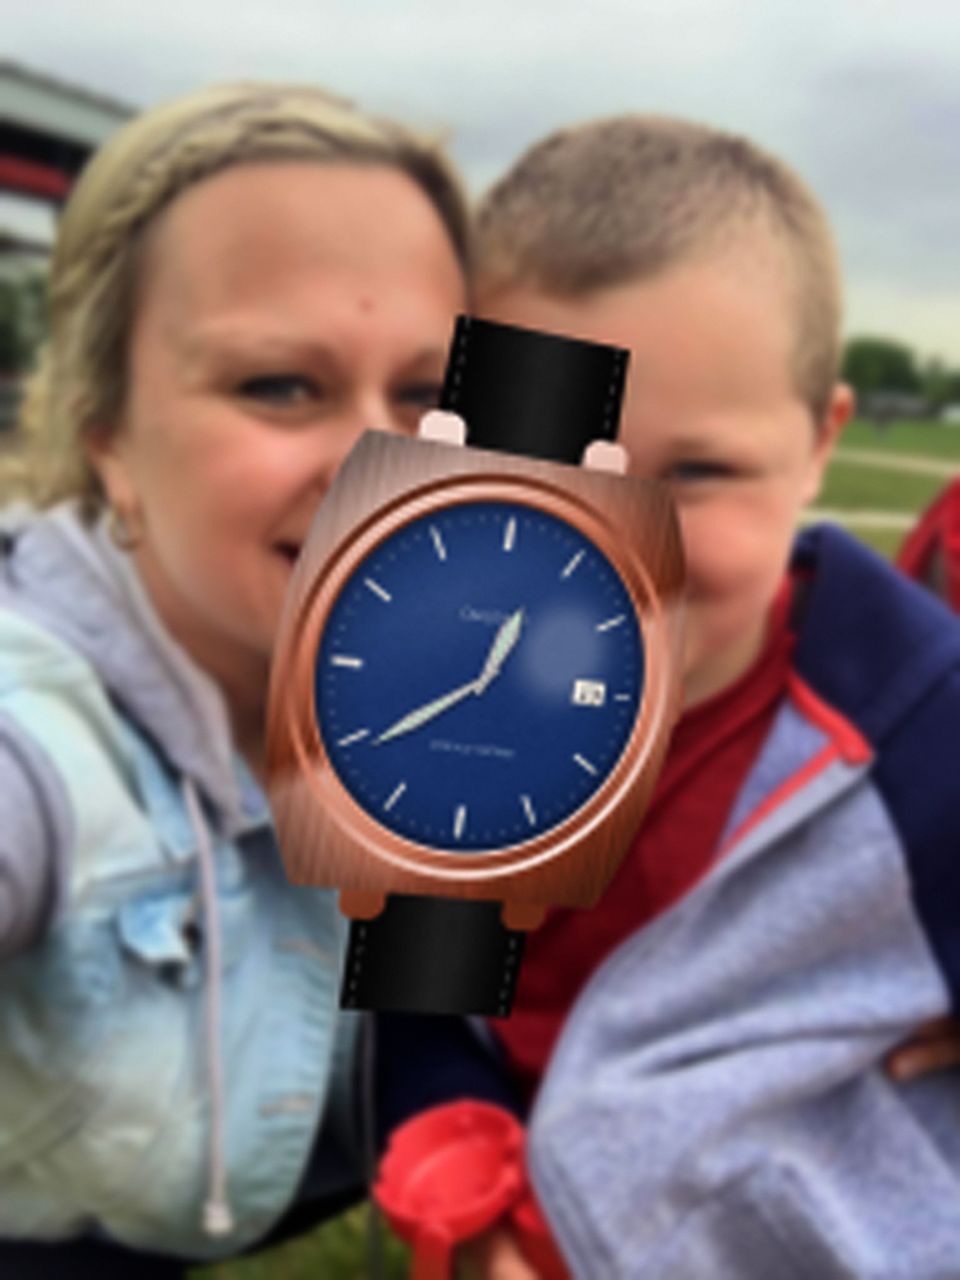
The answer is 12:39
